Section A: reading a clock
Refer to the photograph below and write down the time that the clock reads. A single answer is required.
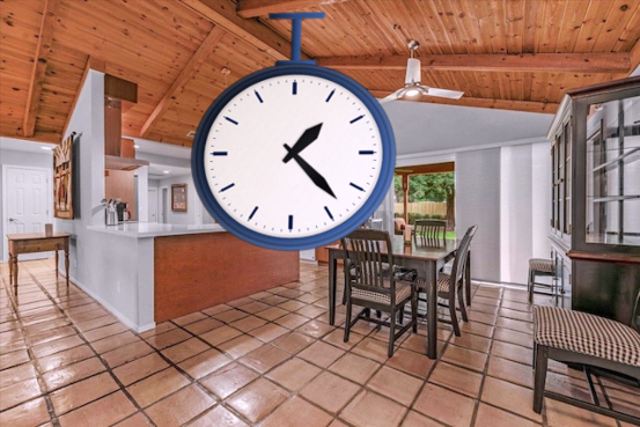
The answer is 1:23
